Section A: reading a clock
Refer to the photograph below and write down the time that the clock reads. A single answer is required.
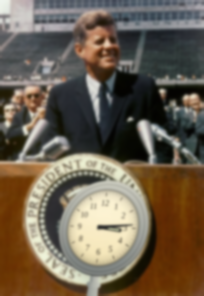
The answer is 3:14
